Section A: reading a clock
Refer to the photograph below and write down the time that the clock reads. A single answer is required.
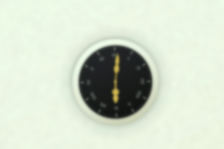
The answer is 6:01
